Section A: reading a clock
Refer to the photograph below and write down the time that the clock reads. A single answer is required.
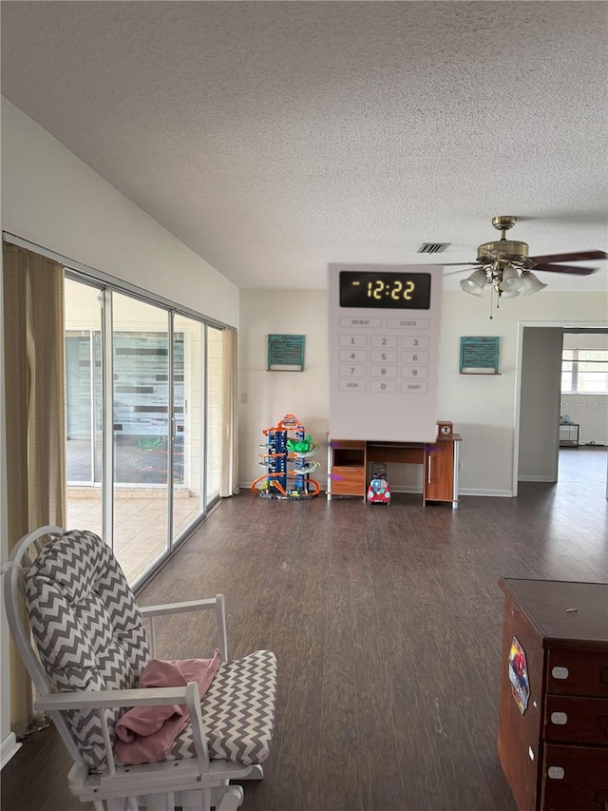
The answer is 12:22
